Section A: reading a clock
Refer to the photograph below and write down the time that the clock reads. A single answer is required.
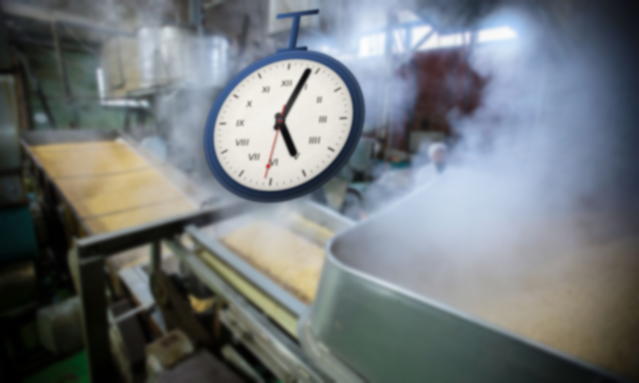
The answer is 5:03:31
